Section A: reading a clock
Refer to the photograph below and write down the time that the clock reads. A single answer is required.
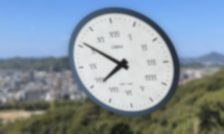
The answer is 7:51
